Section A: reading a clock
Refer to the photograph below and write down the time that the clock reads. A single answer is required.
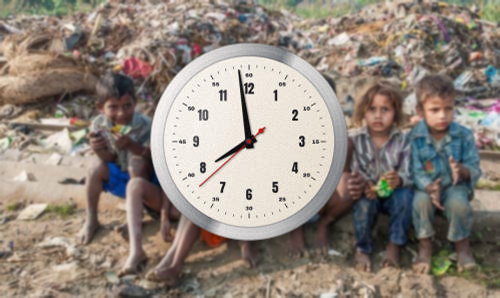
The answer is 7:58:38
